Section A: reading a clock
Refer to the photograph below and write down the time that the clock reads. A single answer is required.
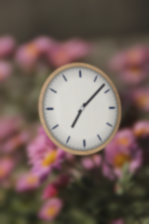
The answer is 7:08
